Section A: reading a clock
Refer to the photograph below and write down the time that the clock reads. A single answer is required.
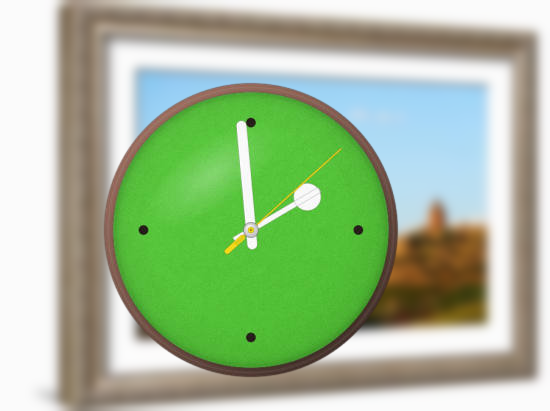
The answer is 1:59:08
